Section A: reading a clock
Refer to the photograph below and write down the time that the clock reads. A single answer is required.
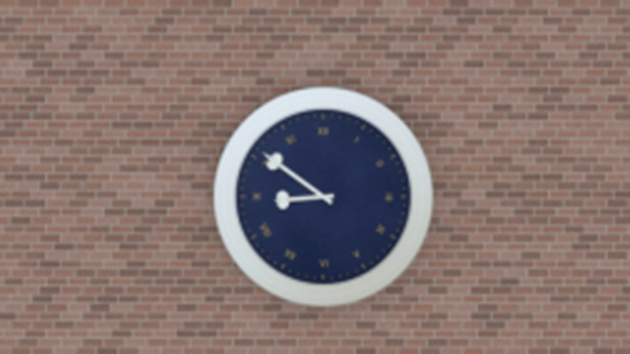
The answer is 8:51
